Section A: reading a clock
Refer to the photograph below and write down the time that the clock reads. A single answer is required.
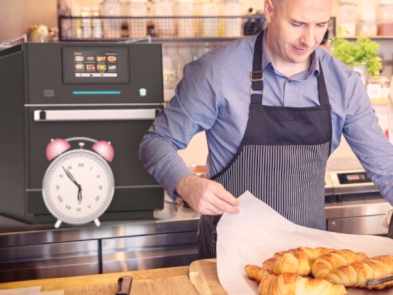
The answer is 5:53
